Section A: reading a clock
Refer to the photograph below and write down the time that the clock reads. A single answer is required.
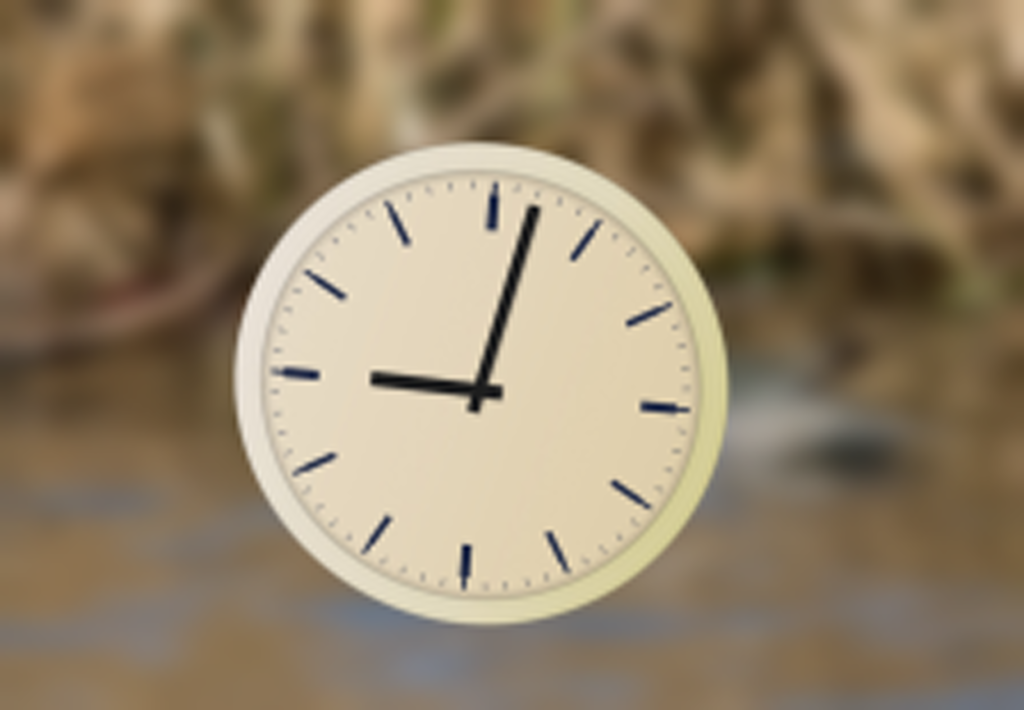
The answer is 9:02
